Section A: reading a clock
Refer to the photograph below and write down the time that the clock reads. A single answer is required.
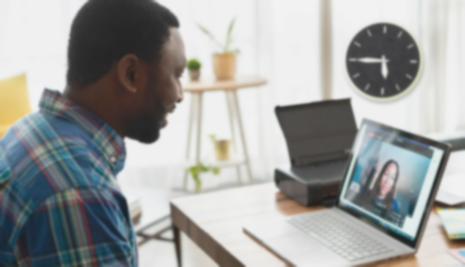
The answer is 5:45
